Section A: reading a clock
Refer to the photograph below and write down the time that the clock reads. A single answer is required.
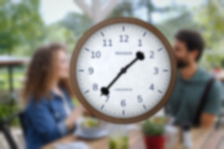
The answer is 1:37
